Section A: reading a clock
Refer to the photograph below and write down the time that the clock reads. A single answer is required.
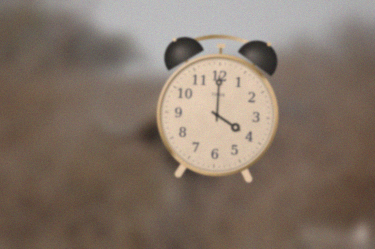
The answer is 4:00
